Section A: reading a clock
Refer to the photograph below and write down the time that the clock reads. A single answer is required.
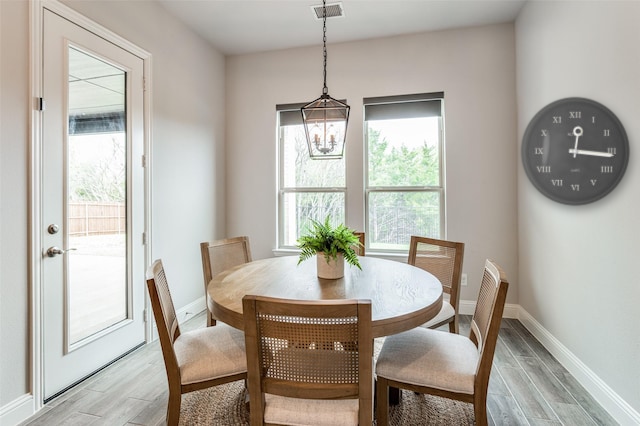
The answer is 12:16
